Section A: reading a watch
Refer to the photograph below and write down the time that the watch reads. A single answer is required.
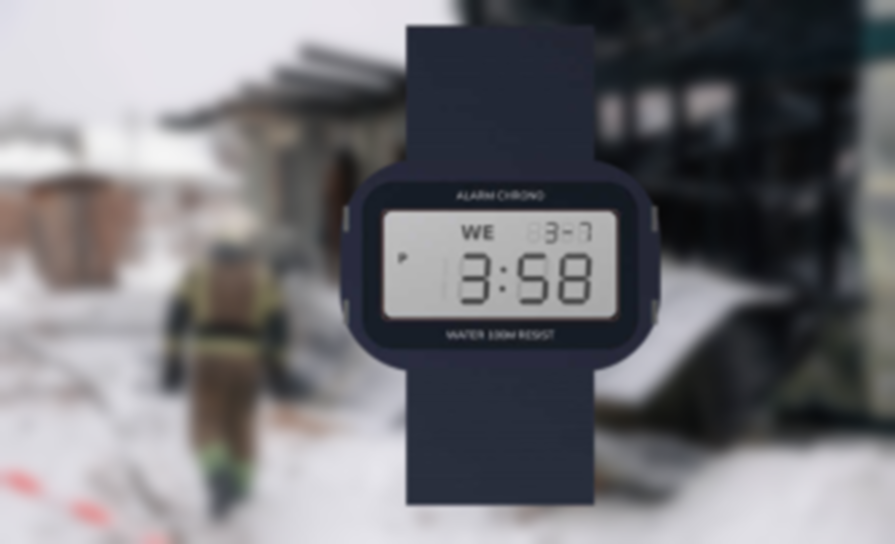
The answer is 3:58
